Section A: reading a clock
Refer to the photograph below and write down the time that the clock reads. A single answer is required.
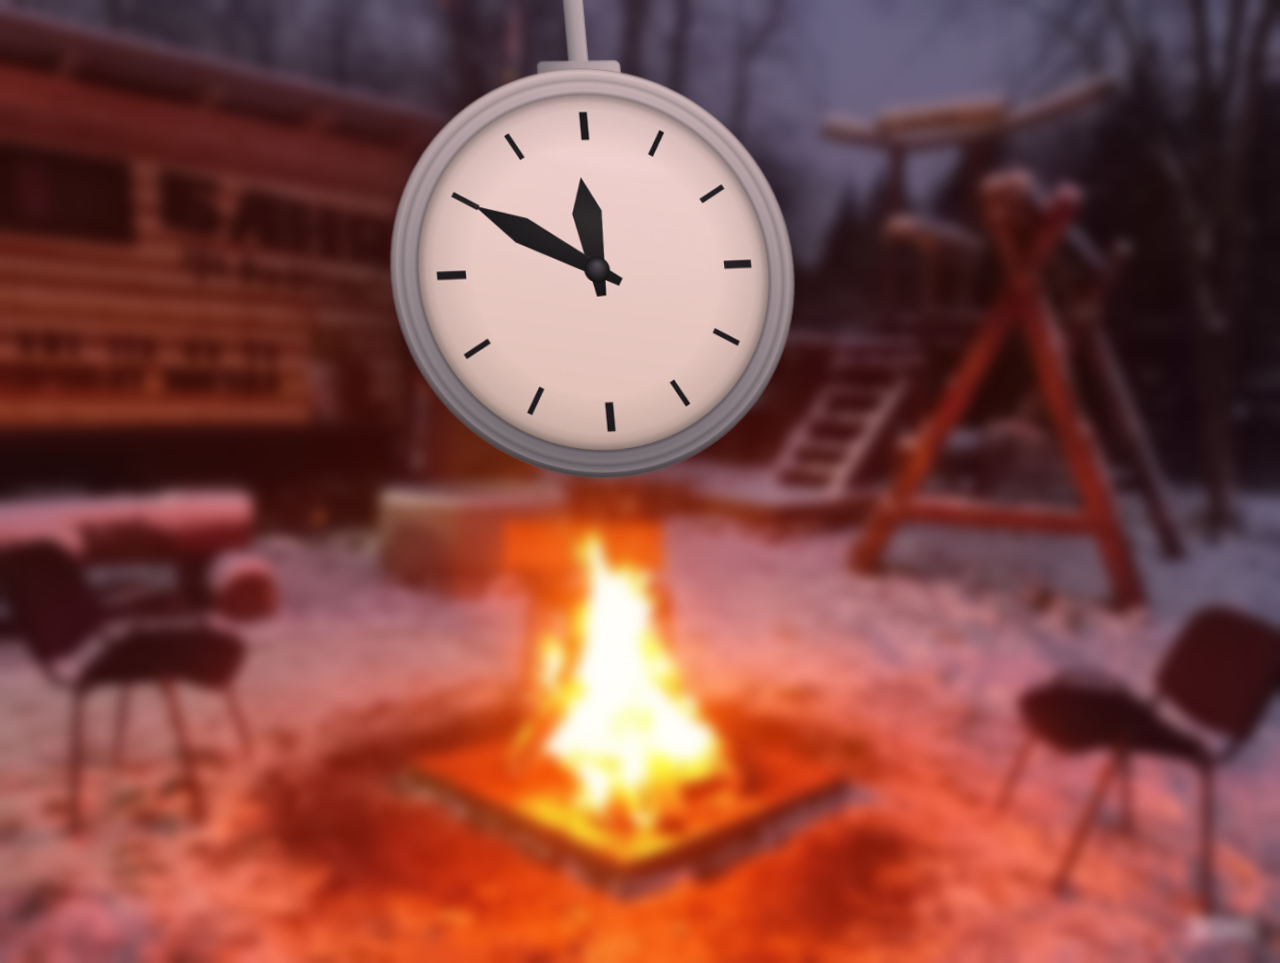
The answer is 11:50
